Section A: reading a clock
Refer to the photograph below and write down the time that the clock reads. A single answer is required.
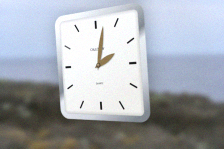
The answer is 2:02
